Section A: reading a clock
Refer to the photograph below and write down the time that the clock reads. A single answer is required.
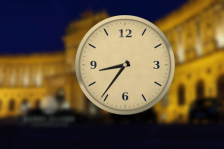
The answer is 8:36
